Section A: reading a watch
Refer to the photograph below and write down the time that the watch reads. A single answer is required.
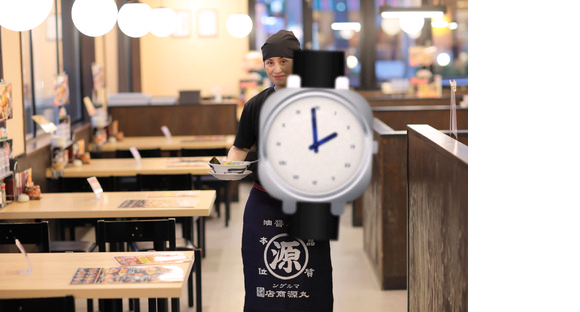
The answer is 1:59
